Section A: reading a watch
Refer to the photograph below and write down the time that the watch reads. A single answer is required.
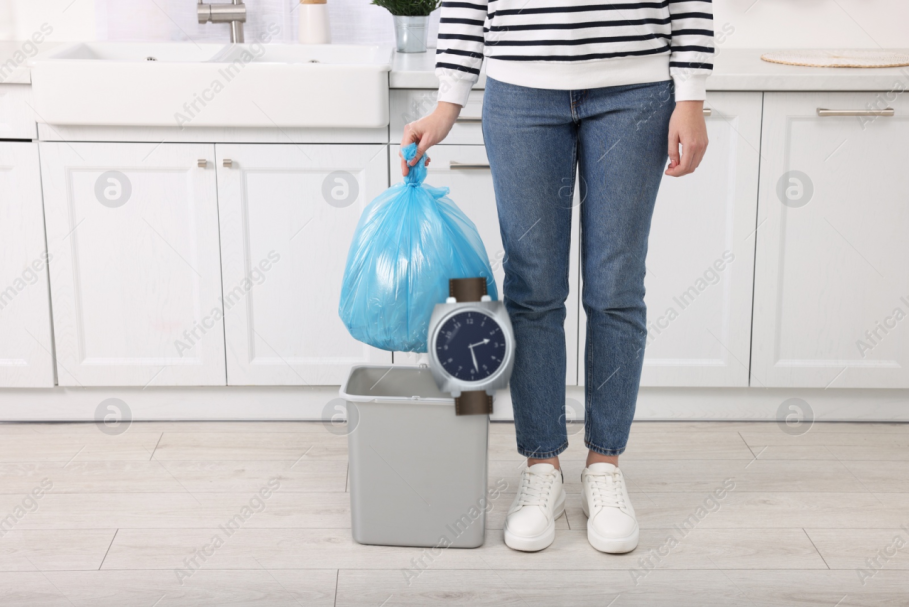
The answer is 2:28
